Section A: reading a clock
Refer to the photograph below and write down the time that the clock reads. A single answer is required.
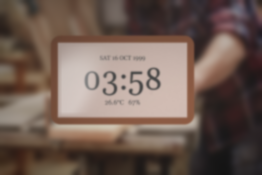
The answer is 3:58
